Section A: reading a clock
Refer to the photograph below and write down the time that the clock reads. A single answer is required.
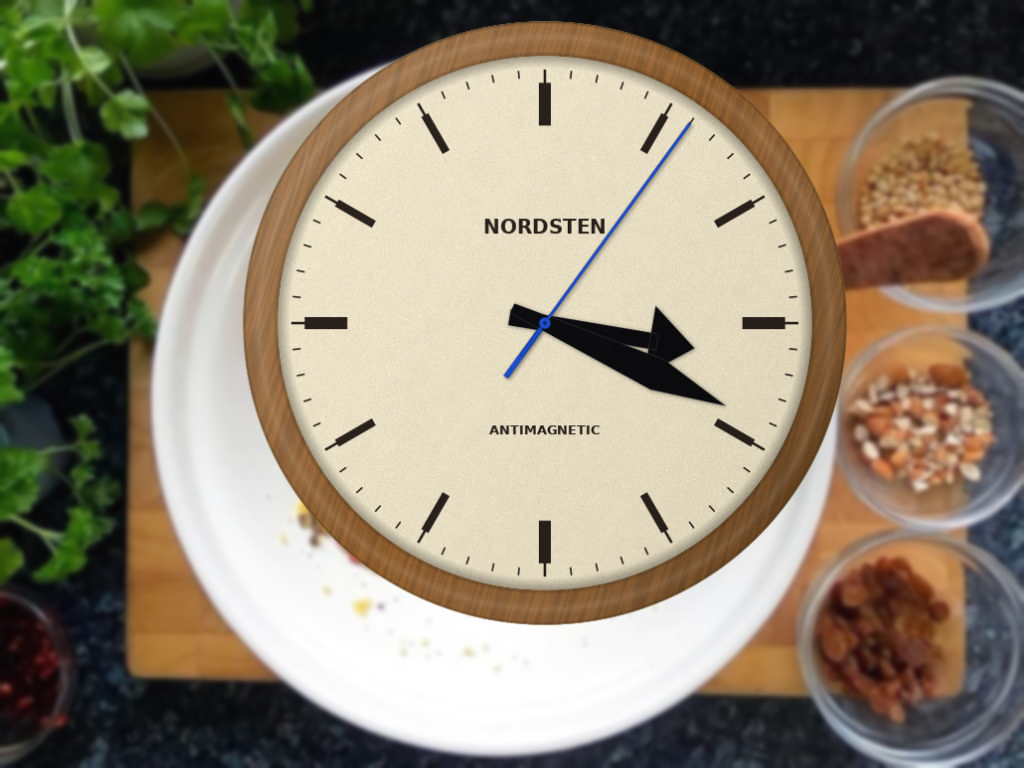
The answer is 3:19:06
